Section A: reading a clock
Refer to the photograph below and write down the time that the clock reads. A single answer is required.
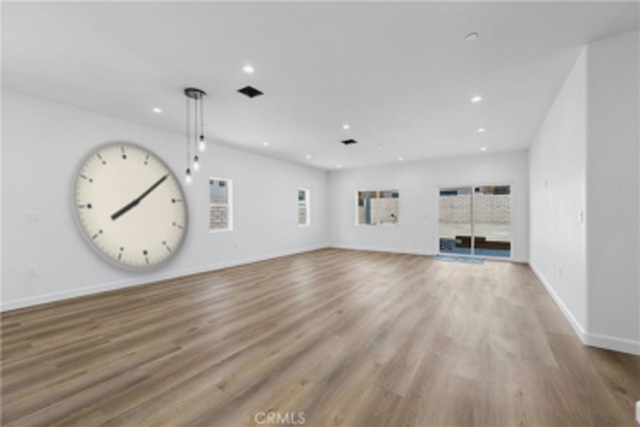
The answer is 8:10
